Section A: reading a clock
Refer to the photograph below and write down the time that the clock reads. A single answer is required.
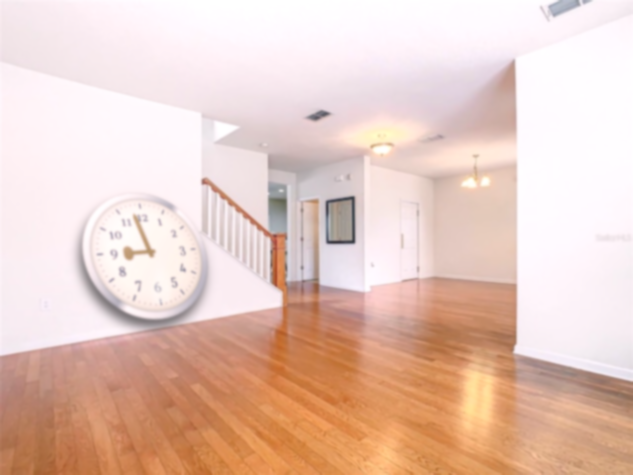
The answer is 8:58
